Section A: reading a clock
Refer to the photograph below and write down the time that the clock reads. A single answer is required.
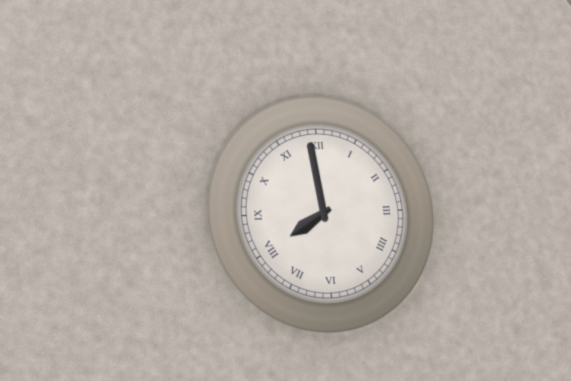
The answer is 7:59
